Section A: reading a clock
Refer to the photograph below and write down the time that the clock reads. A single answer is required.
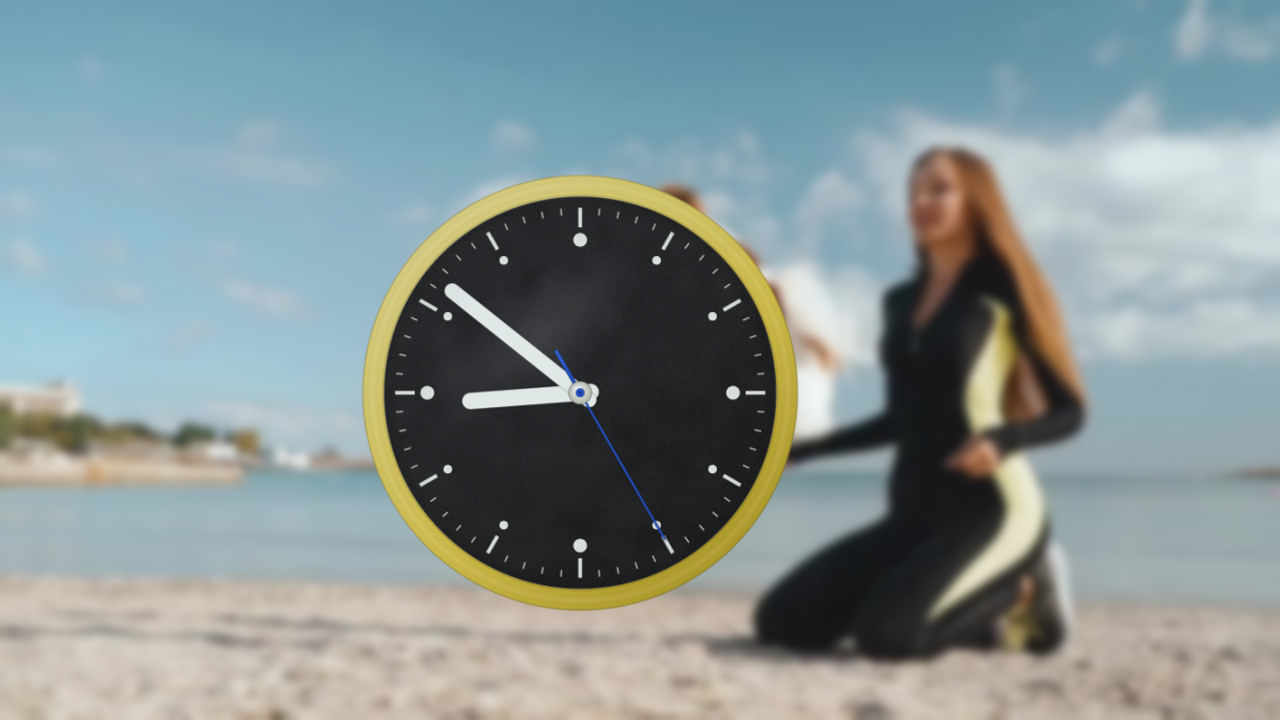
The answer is 8:51:25
